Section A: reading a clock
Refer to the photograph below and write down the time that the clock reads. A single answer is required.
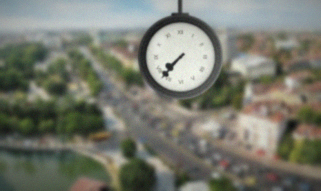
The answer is 7:37
